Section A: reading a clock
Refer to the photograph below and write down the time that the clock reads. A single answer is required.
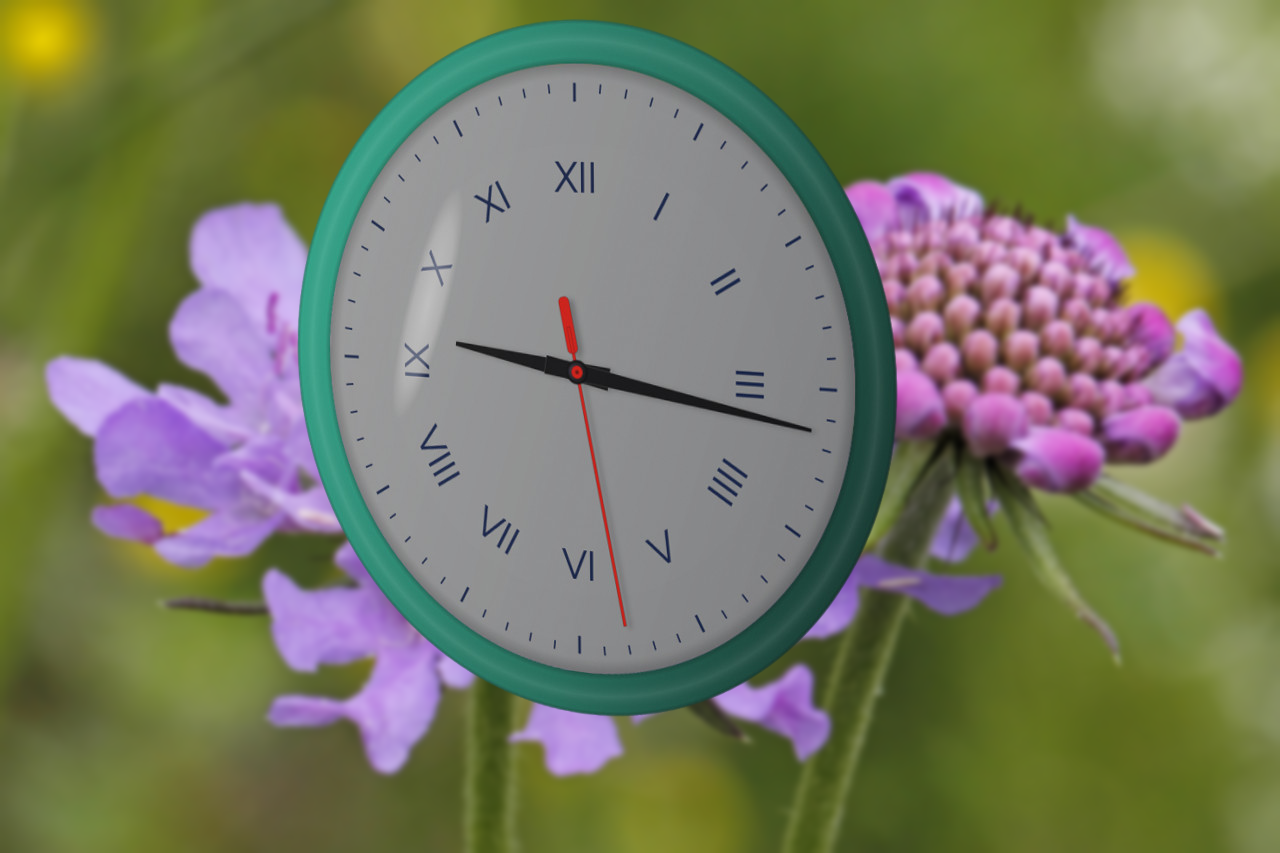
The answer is 9:16:28
